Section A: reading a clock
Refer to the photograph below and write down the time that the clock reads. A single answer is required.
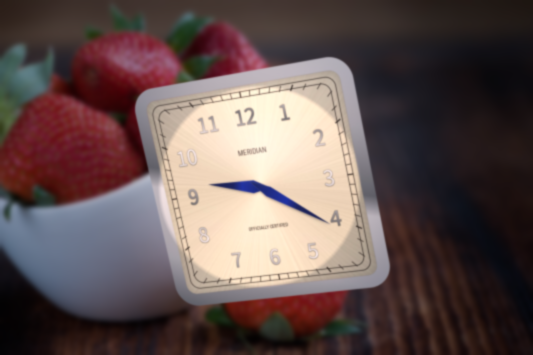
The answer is 9:21
